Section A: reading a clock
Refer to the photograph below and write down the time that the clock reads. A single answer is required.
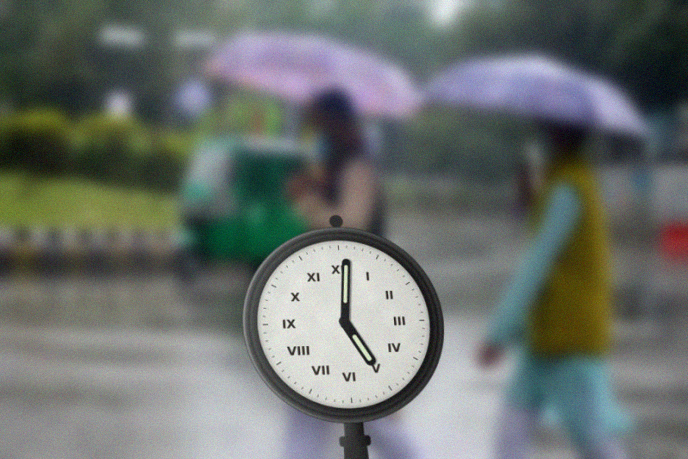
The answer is 5:01
